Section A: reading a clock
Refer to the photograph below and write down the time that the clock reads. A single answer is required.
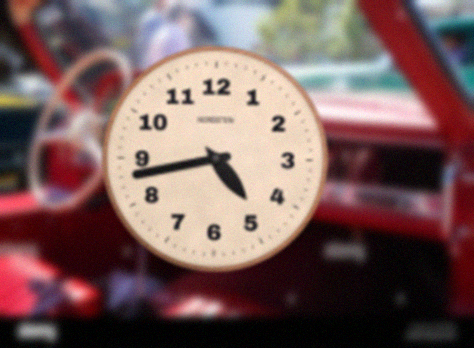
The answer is 4:43
